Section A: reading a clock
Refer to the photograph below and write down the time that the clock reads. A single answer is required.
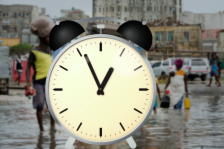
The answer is 12:56
